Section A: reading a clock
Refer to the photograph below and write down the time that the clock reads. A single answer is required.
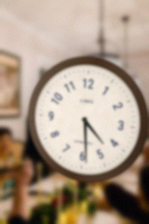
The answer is 4:29
